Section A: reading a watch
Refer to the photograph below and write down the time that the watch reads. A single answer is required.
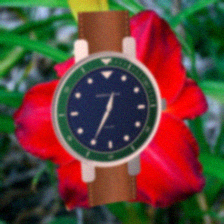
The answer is 12:35
